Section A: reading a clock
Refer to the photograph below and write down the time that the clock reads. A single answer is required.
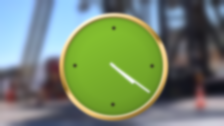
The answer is 4:21
